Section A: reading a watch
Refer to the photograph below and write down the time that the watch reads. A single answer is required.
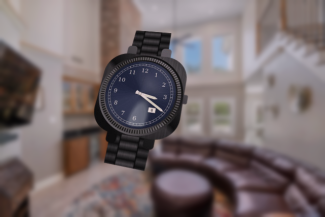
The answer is 3:20
